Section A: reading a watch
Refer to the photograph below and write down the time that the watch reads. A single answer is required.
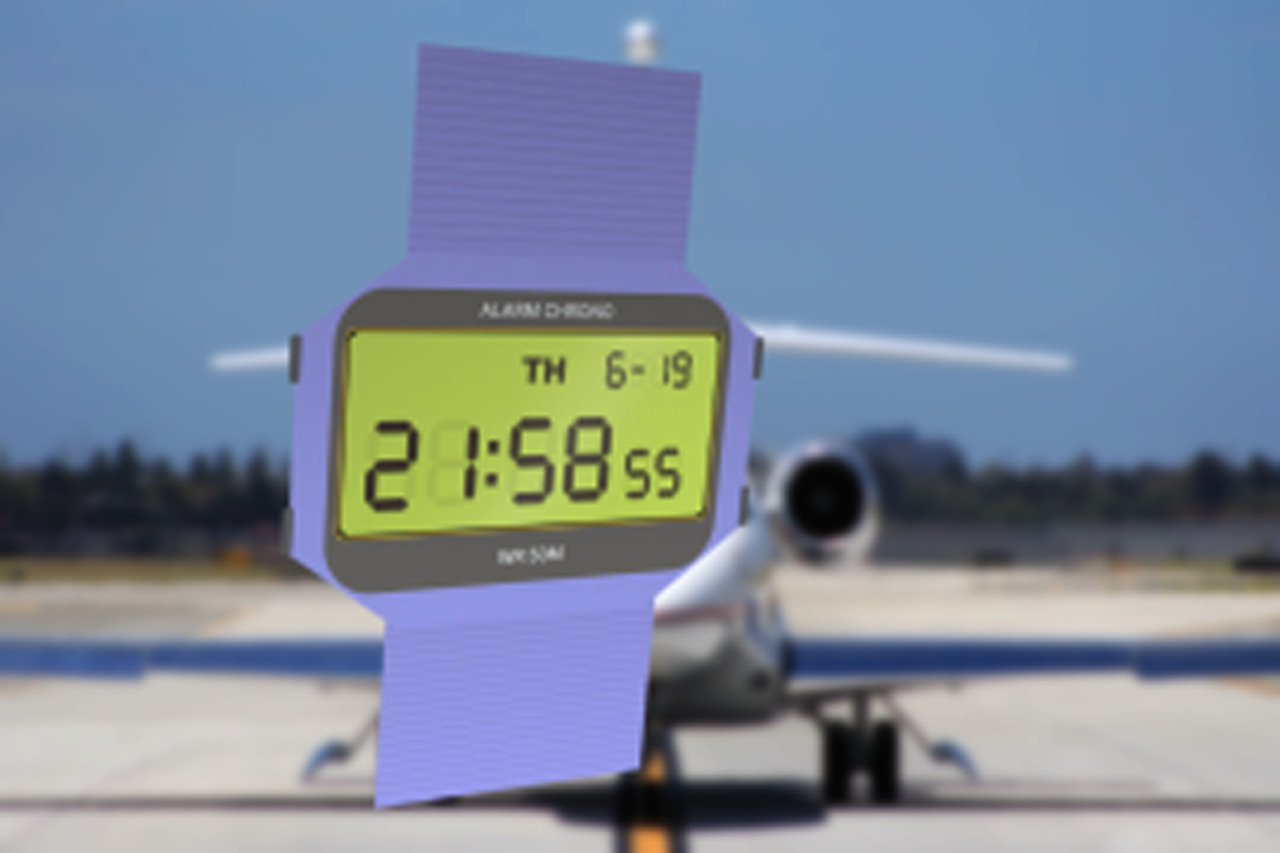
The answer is 21:58:55
